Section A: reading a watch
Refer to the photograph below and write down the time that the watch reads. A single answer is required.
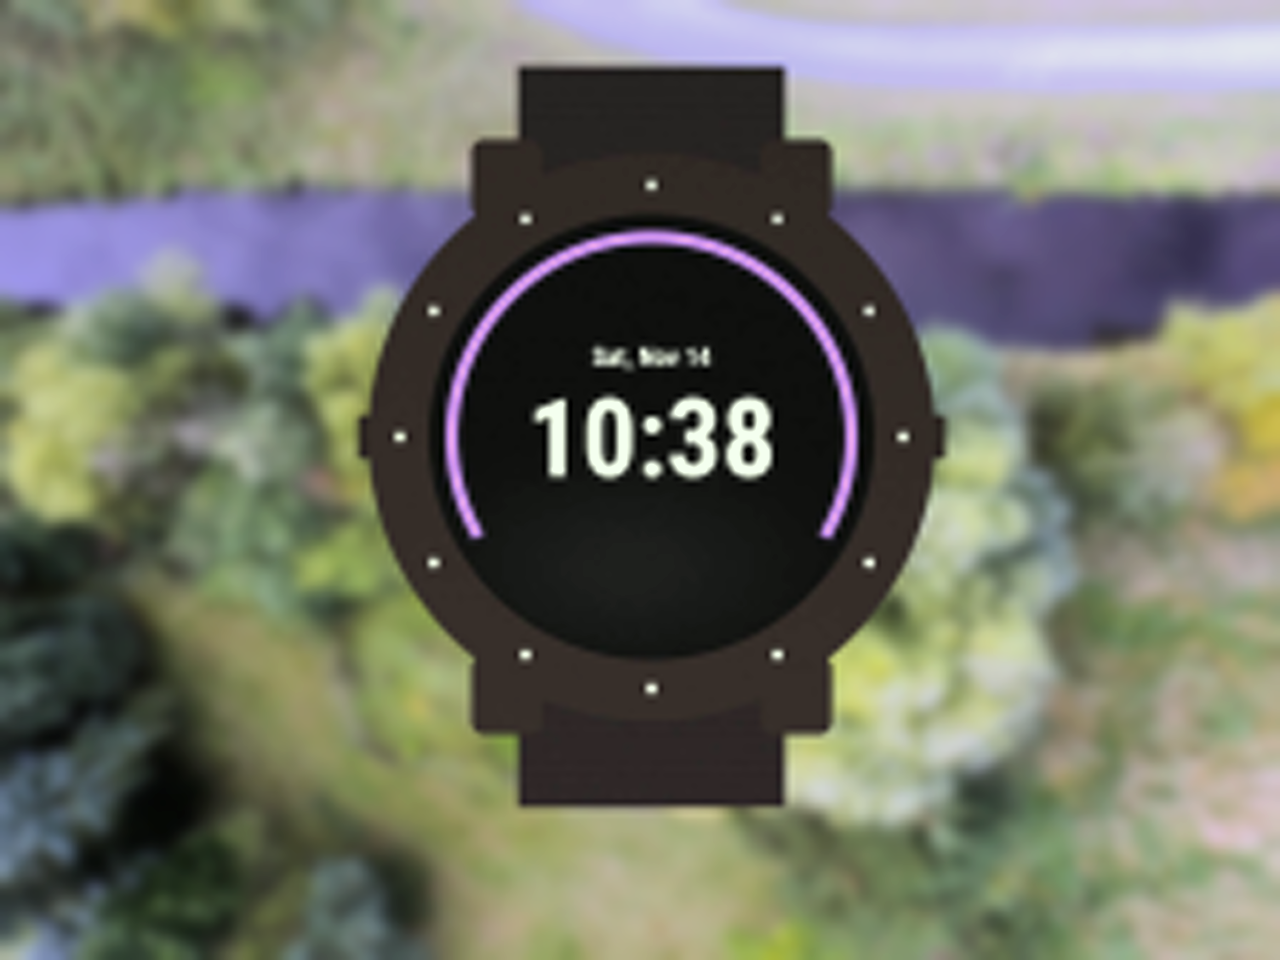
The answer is 10:38
